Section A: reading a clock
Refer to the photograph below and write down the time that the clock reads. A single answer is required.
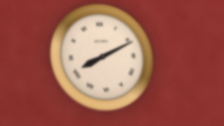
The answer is 8:11
